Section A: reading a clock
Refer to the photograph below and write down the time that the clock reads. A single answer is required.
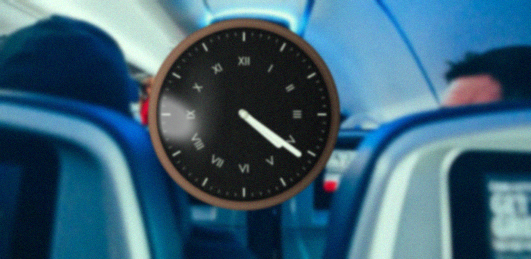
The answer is 4:21
